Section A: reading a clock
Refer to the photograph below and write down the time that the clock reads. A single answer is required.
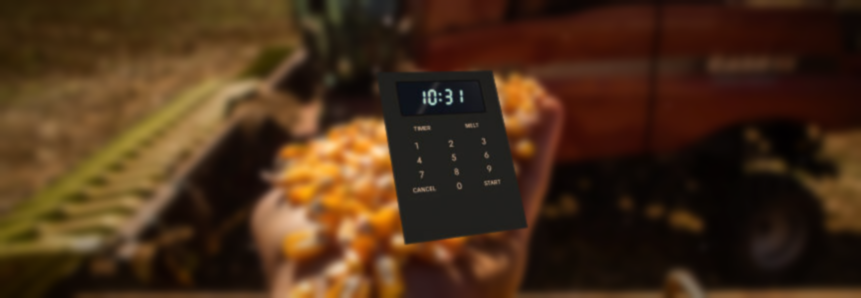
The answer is 10:31
